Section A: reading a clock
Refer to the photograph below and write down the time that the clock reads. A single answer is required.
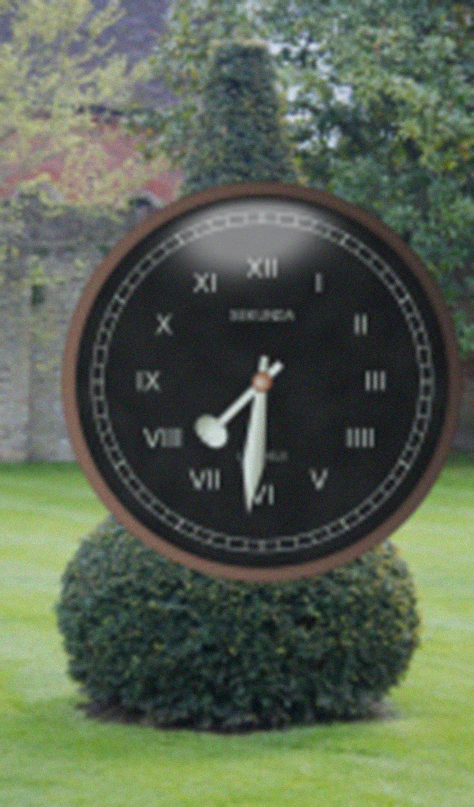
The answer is 7:31
